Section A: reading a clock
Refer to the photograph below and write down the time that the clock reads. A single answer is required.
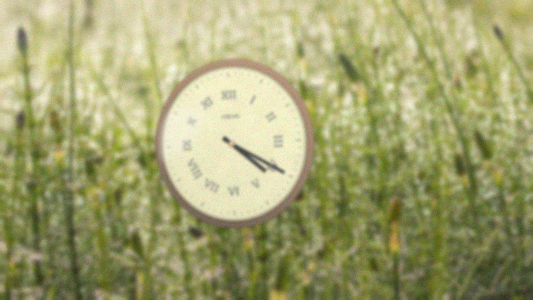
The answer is 4:20
